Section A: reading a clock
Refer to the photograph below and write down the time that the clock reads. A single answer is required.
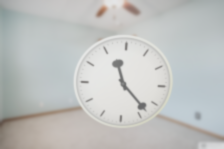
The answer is 11:23
